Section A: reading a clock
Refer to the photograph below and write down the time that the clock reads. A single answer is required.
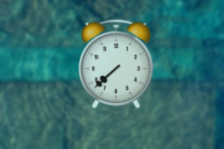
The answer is 7:38
